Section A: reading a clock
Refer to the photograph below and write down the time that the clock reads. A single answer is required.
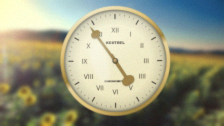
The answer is 4:54
